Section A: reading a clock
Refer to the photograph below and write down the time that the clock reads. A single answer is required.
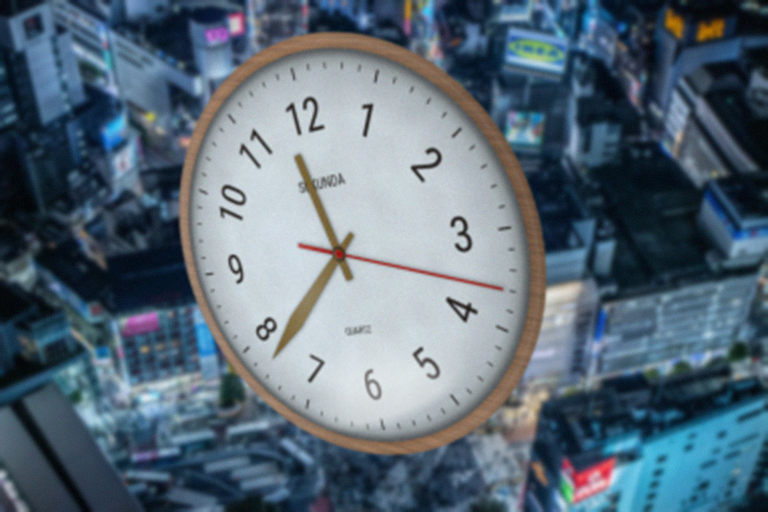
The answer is 11:38:18
